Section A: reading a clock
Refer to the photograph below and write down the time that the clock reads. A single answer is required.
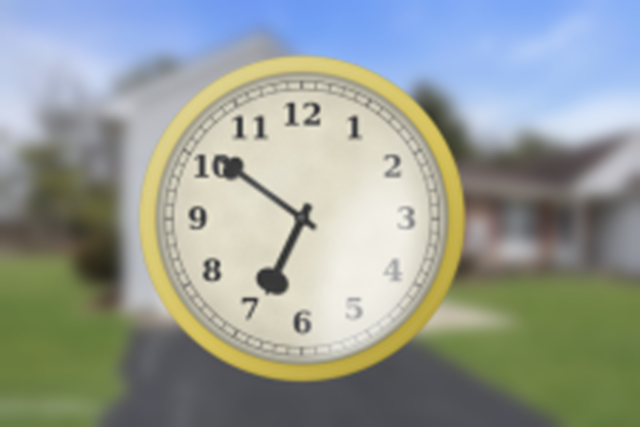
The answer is 6:51
